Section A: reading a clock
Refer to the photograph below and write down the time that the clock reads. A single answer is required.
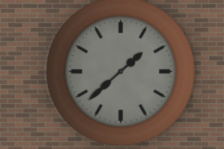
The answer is 1:38
